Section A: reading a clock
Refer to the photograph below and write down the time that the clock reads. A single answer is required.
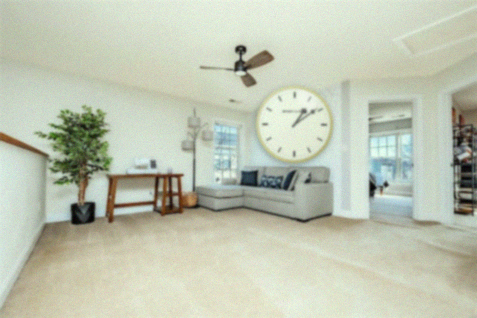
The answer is 1:09
